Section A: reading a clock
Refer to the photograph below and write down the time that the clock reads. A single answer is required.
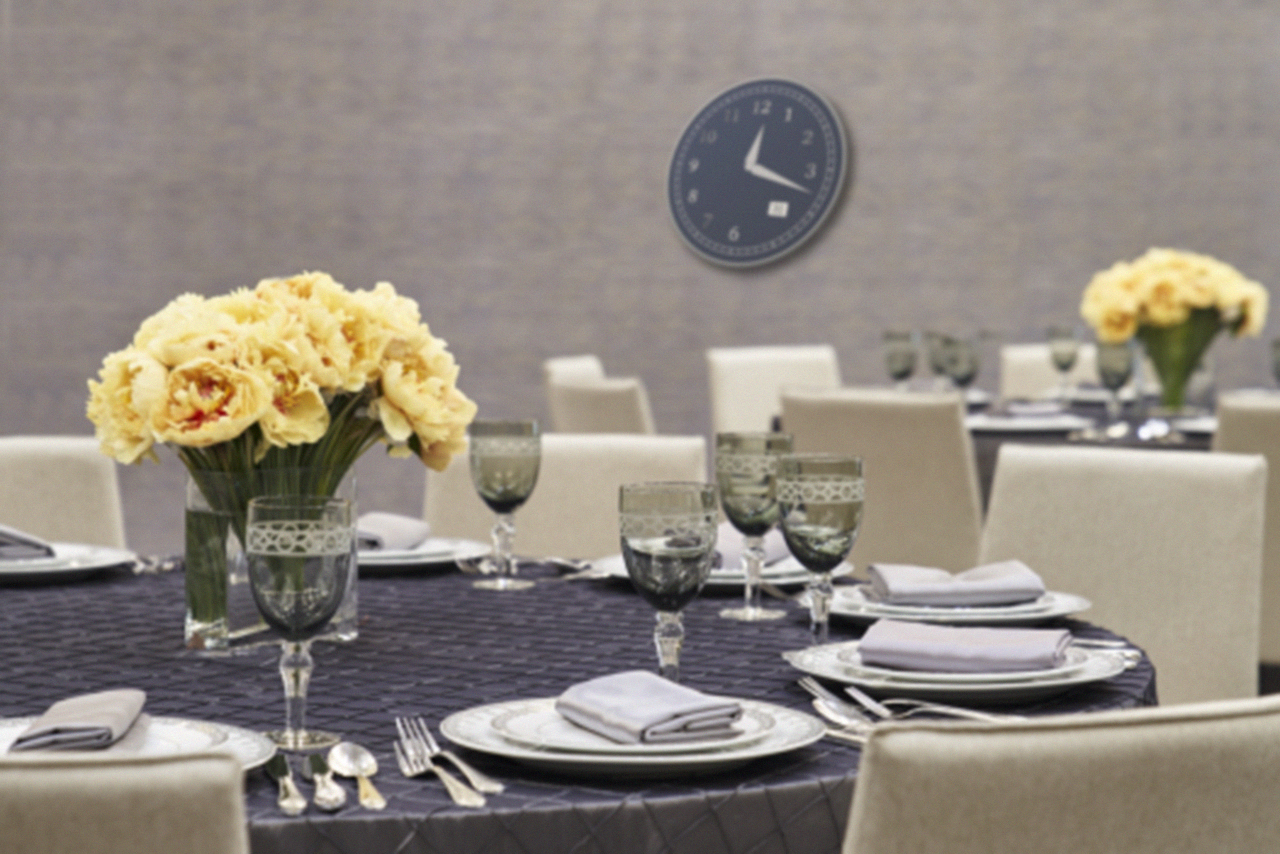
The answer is 12:18
